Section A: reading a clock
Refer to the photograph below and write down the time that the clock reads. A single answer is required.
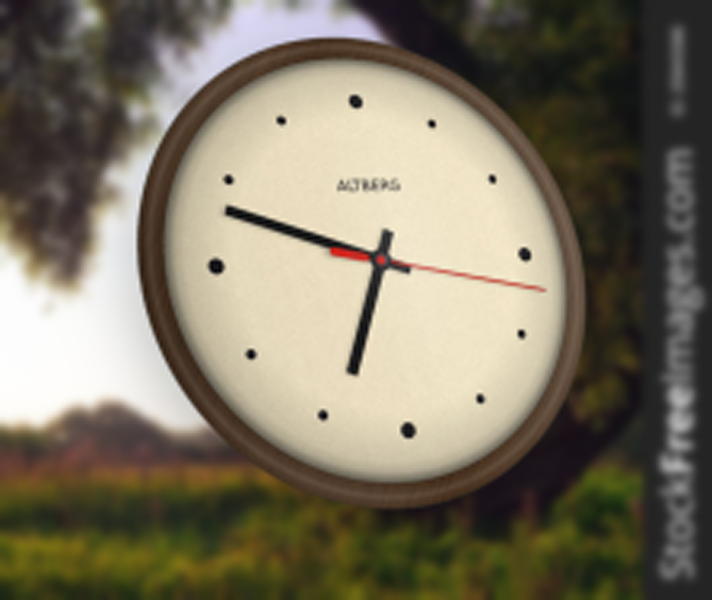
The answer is 6:48:17
